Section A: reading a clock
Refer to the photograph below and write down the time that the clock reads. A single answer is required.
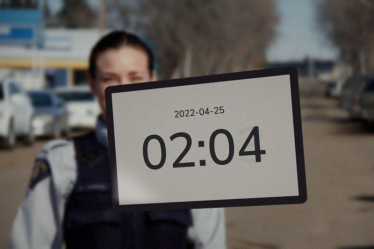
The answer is 2:04
